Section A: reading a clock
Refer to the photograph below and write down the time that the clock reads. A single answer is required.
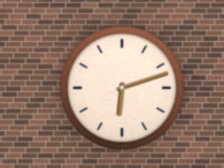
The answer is 6:12
